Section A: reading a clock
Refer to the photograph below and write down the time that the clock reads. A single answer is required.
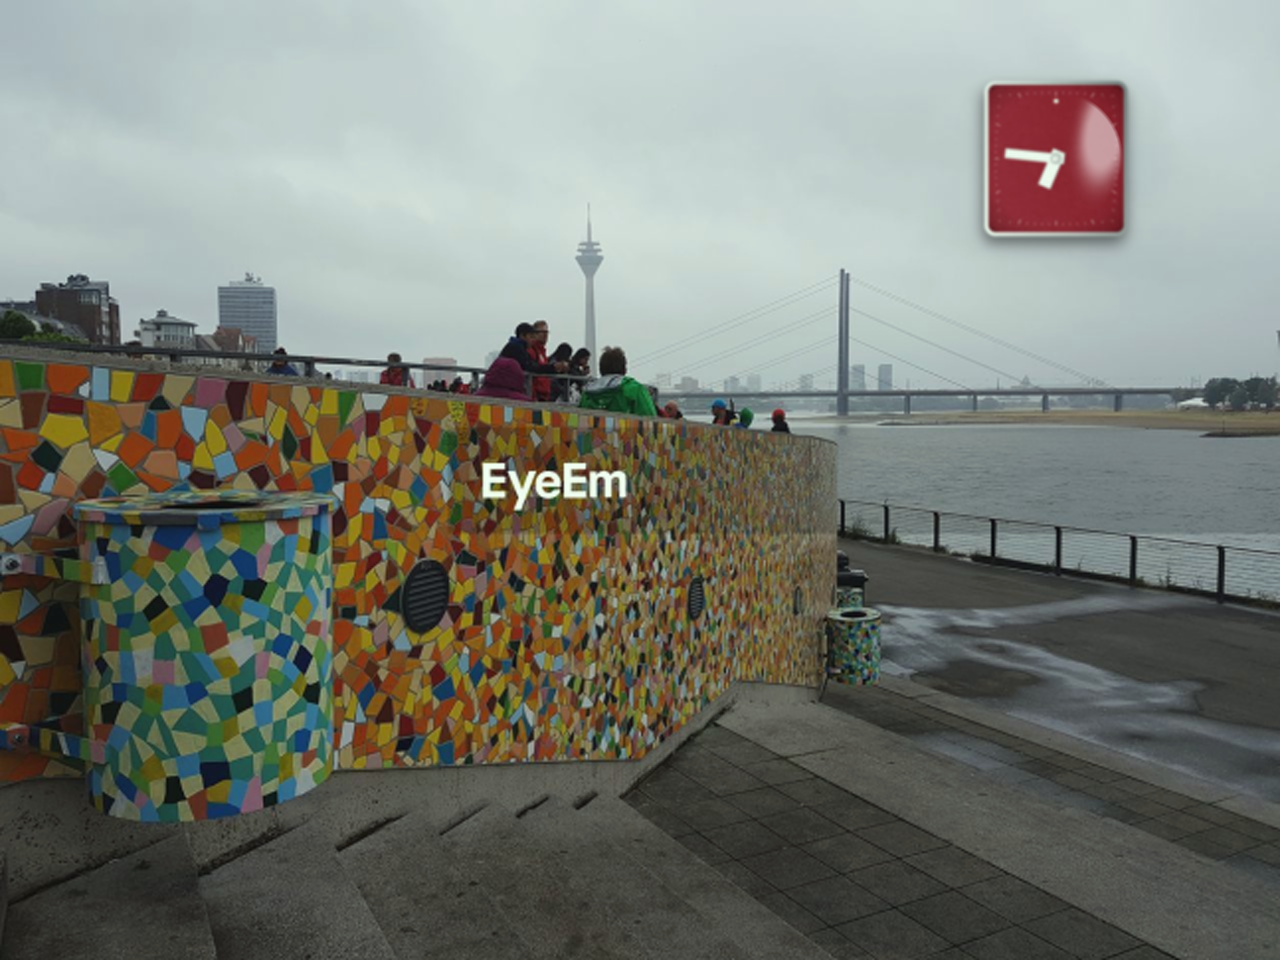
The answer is 6:46
